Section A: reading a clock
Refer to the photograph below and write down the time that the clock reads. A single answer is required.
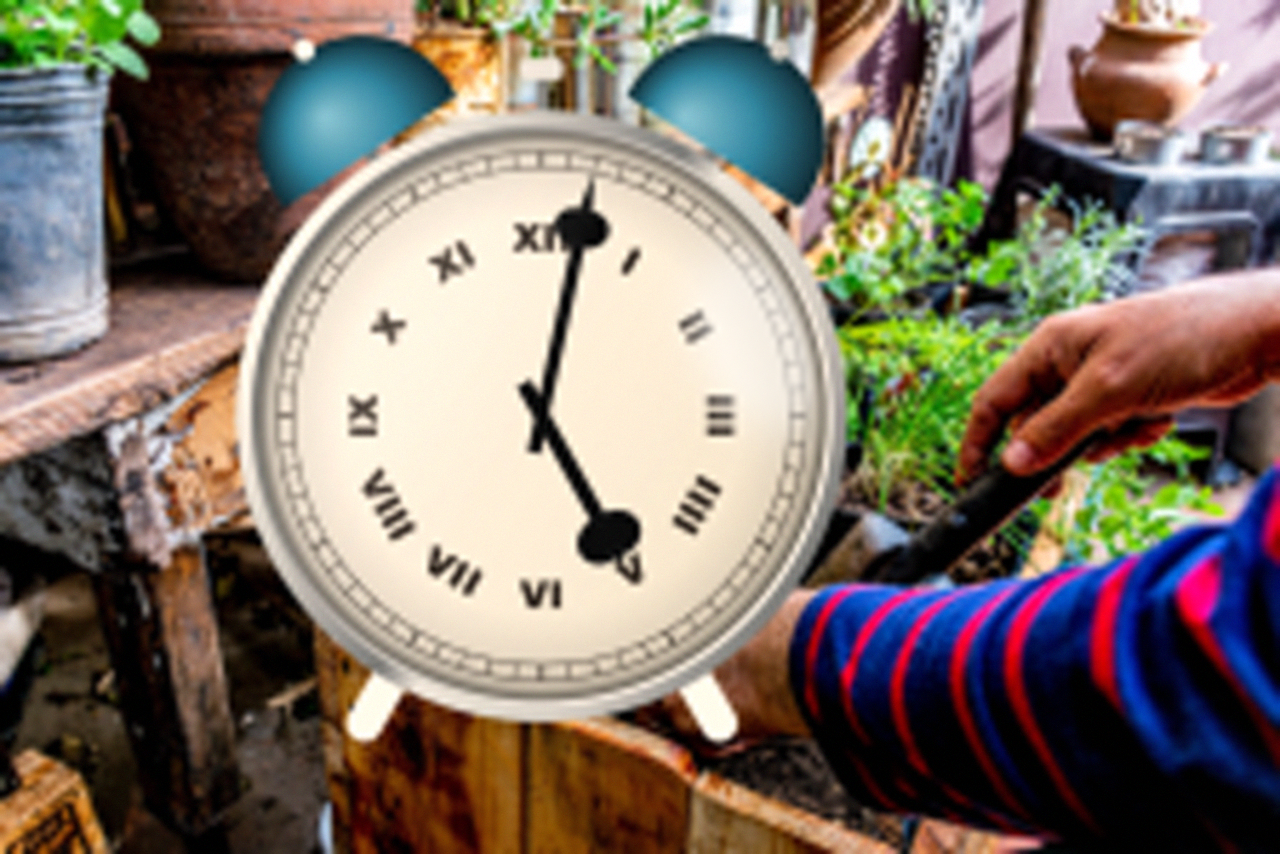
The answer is 5:02
